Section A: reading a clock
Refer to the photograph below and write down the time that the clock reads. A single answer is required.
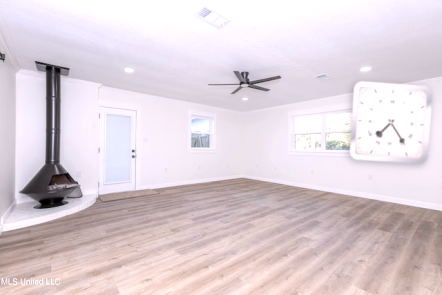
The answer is 7:24
